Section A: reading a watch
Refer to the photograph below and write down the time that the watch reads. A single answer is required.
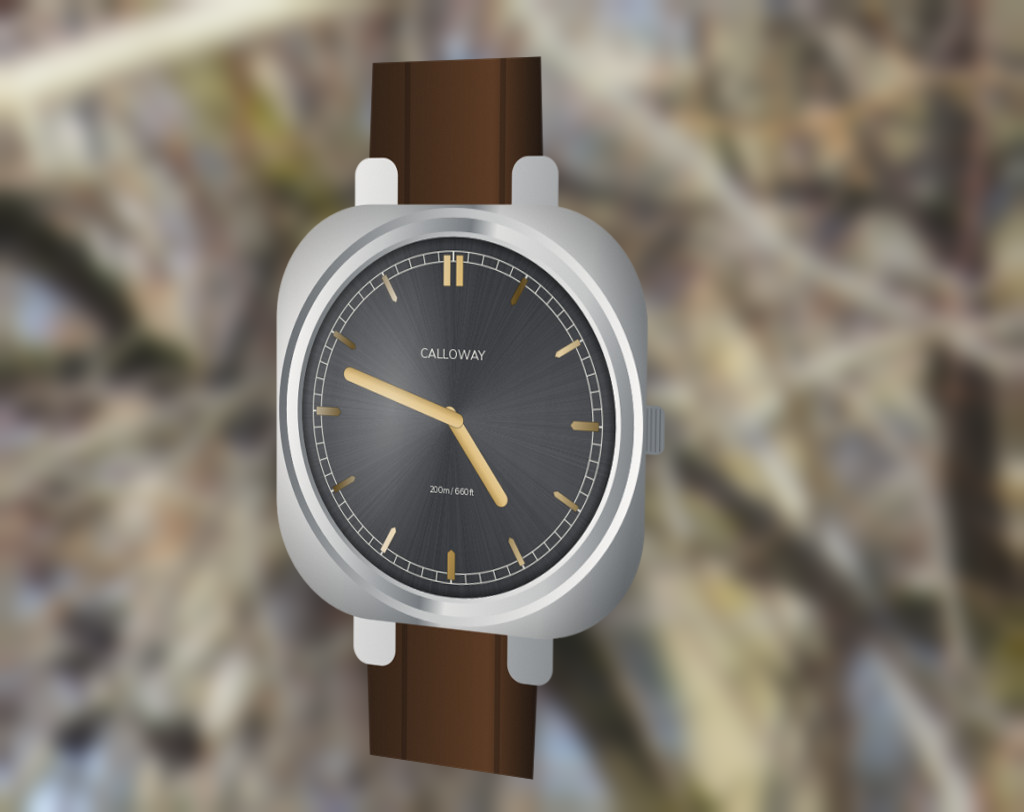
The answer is 4:48
